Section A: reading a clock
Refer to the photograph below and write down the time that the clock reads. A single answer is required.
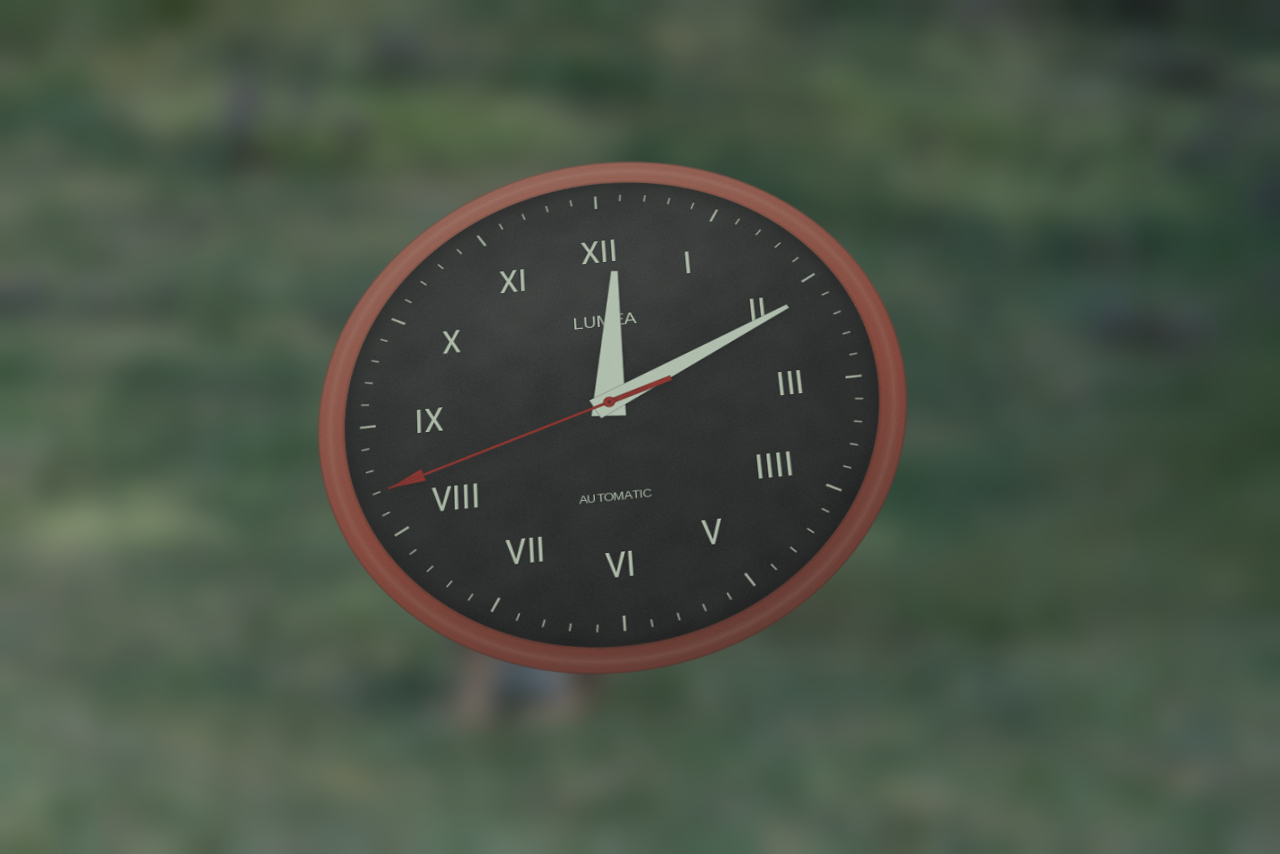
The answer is 12:10:42
